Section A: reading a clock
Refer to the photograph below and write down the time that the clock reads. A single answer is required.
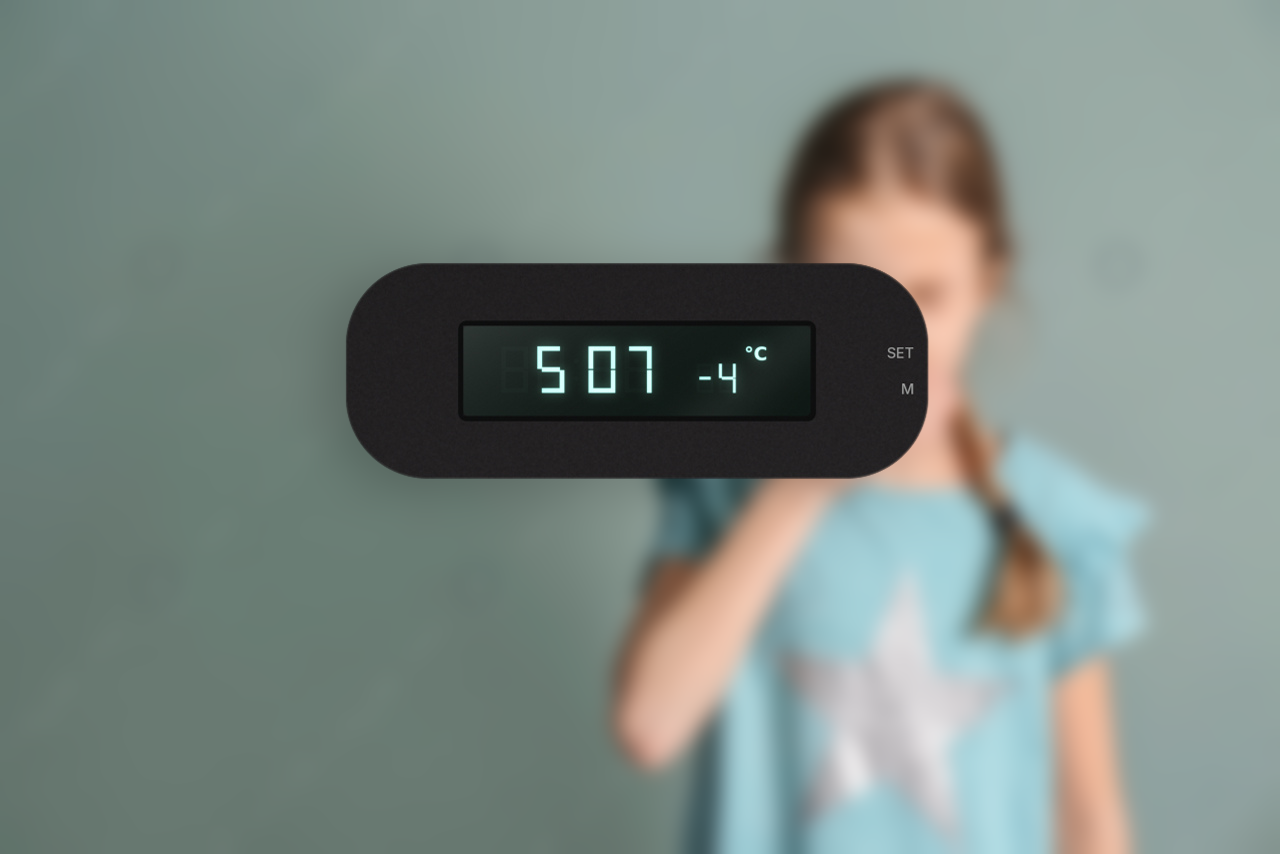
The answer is 5:07
